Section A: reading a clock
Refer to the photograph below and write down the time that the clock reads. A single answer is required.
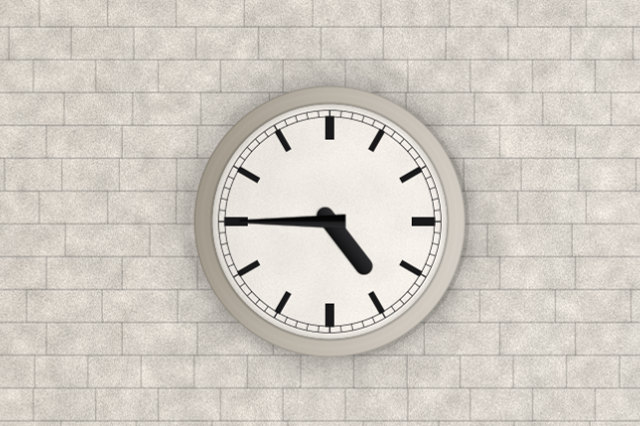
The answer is 4:45
